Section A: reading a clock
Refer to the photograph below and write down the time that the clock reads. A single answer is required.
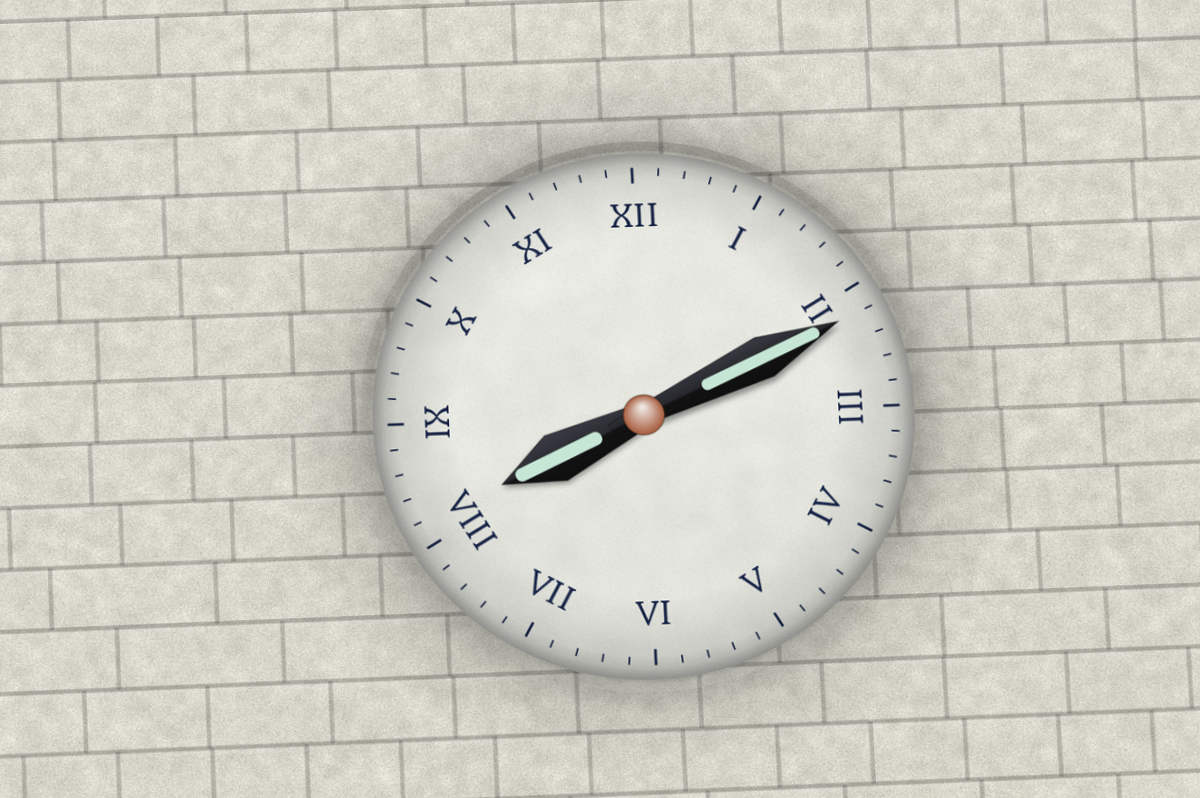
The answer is 8:11
